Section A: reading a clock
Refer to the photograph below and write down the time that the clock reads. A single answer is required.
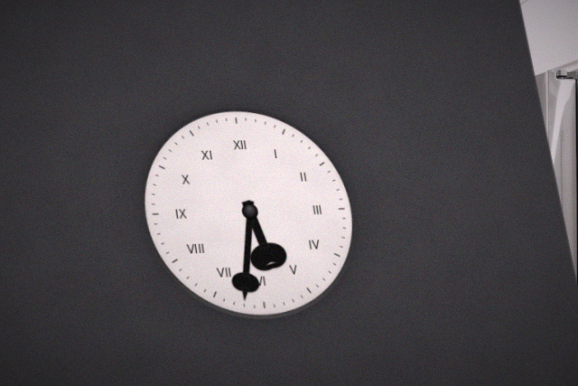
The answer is 5:32
